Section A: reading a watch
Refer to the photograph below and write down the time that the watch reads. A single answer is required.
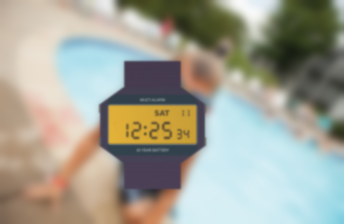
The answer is 12:25:34
